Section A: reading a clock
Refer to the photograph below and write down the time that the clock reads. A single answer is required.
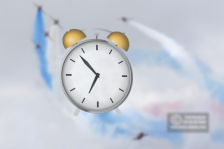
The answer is 6:53
